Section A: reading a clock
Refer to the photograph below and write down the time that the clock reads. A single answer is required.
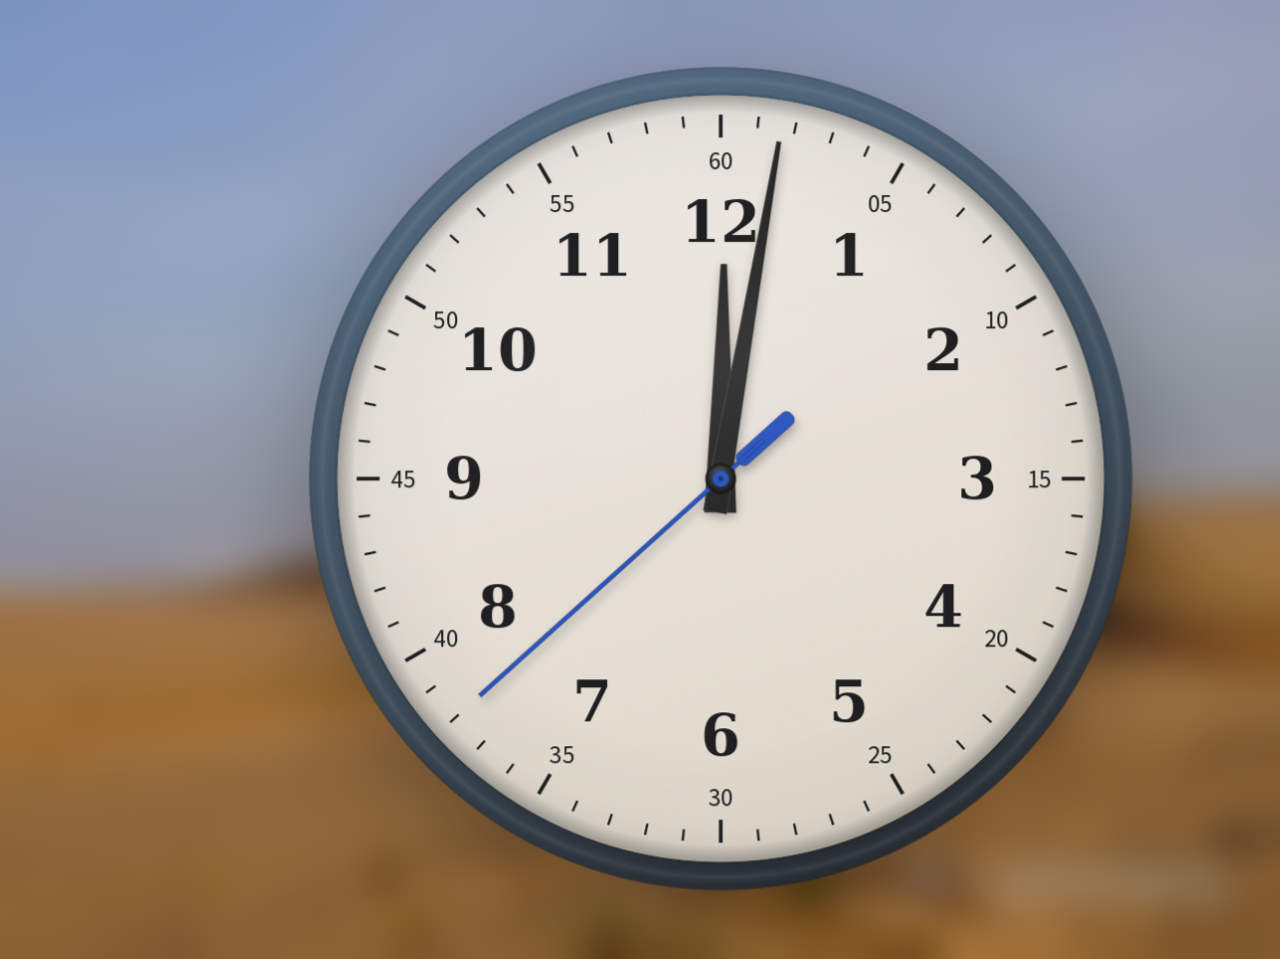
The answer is 12:01:38
